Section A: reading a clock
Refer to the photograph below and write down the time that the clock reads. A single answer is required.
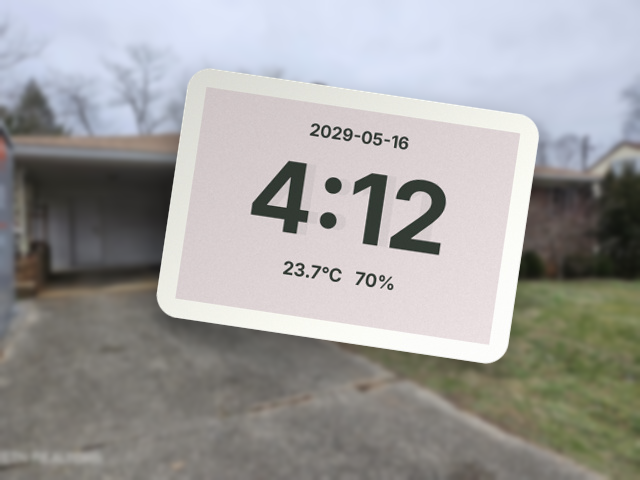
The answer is 4:12
